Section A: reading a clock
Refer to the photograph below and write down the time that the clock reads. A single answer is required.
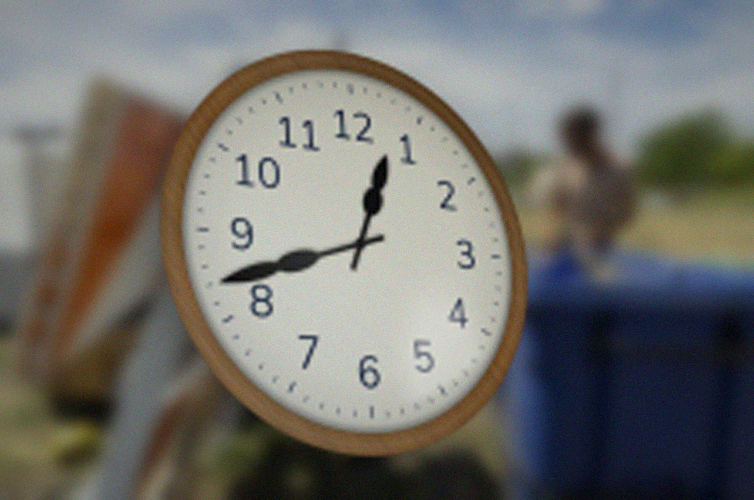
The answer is 12:42
